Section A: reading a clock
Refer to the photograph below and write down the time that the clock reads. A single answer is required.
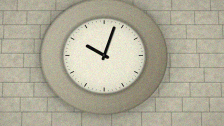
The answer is 10:03
